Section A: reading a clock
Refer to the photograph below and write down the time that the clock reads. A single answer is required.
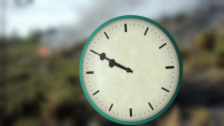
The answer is 9:50
